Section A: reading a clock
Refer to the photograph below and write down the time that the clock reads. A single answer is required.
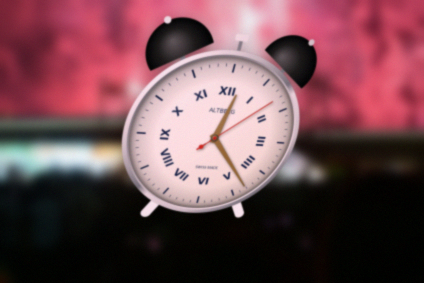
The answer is 12:23:08
